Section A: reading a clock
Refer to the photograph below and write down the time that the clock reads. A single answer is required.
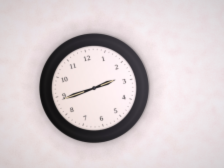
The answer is 2:44
